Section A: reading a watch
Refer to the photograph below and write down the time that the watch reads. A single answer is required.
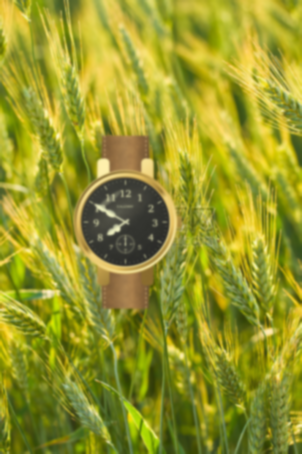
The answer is 7:50
